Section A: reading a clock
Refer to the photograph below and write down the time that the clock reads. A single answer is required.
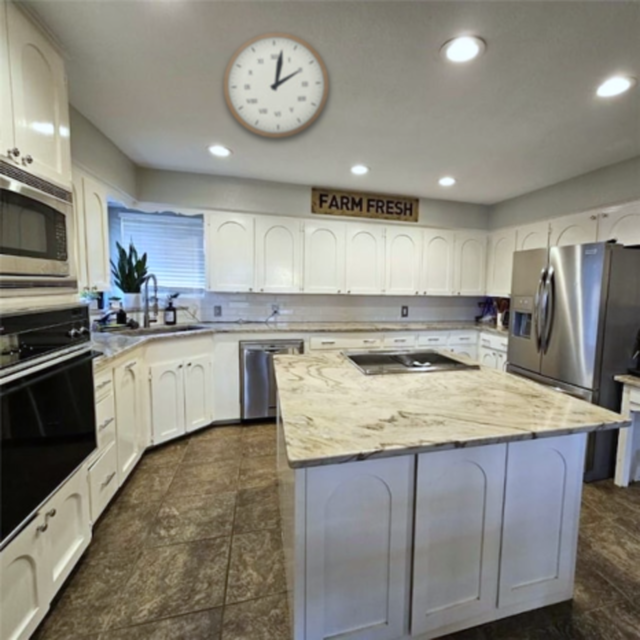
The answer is 2:02
